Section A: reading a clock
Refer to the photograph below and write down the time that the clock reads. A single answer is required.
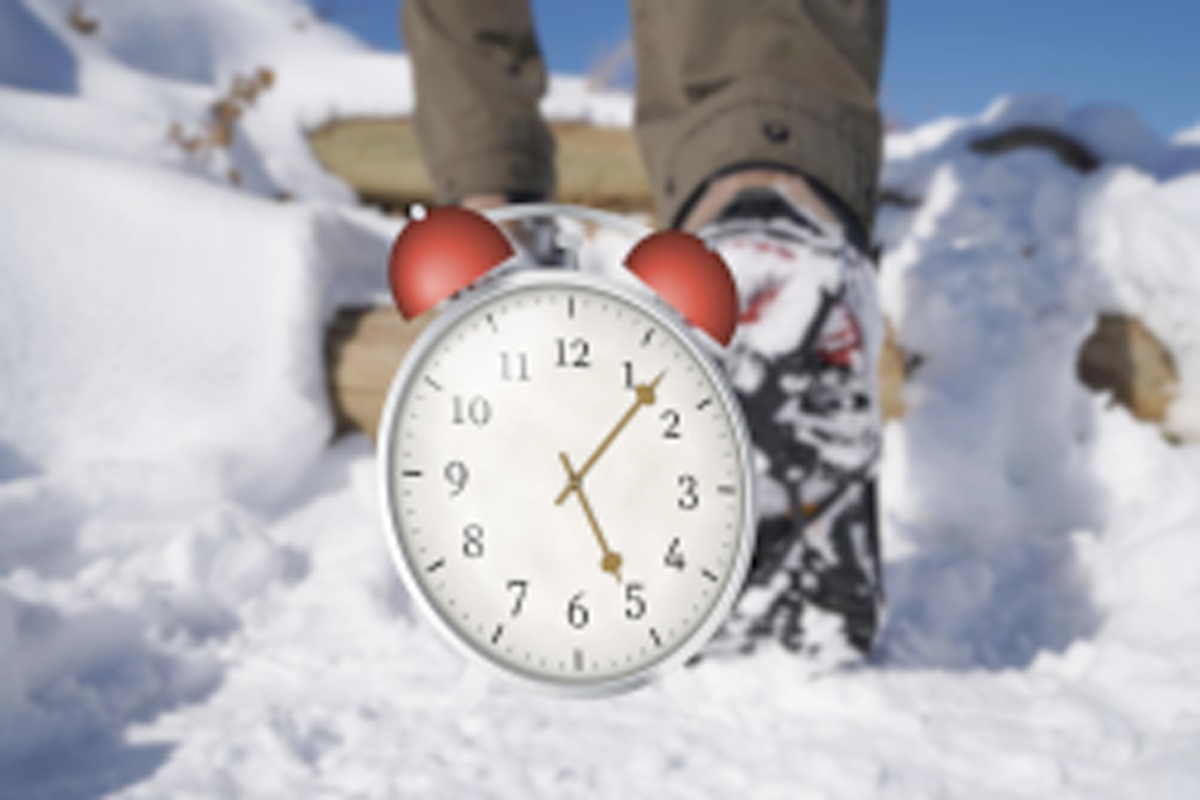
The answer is 5:07
